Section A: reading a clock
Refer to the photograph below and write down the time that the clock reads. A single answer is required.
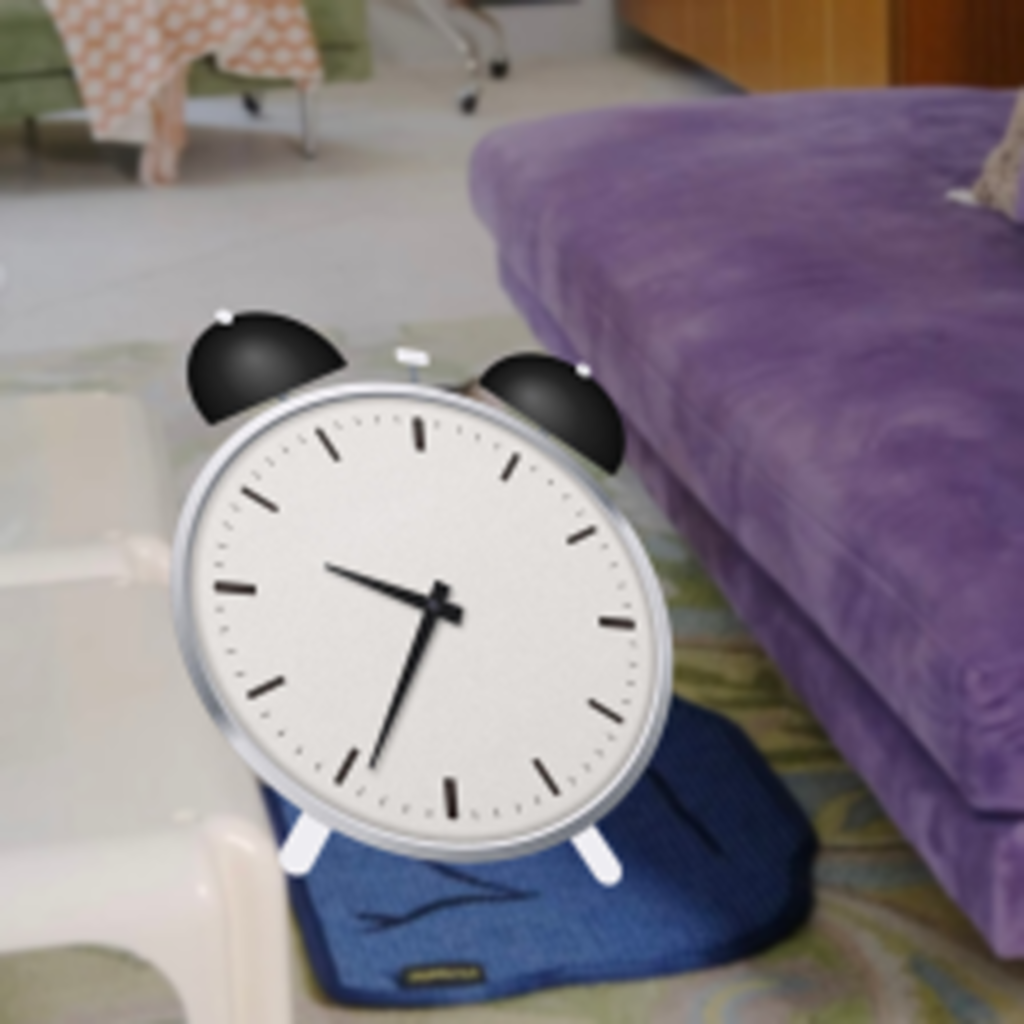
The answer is 9:34
